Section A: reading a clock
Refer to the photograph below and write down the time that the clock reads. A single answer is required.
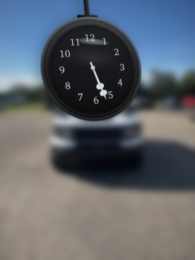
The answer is 5:27
